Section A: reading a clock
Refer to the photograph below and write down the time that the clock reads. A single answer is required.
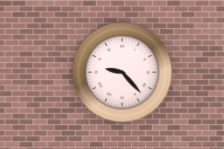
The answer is 9:23
